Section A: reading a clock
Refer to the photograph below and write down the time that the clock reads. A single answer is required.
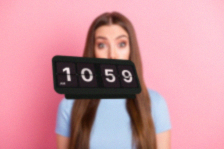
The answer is 10:59
